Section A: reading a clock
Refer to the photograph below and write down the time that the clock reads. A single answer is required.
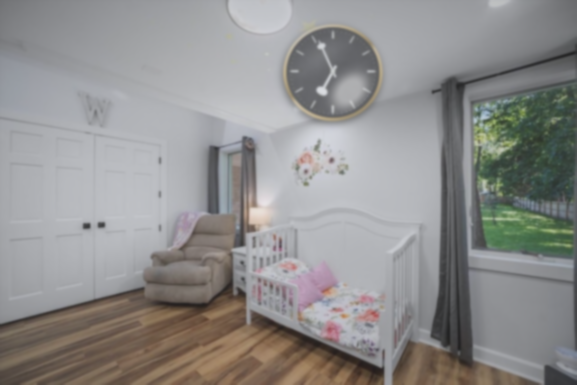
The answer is 6:56
